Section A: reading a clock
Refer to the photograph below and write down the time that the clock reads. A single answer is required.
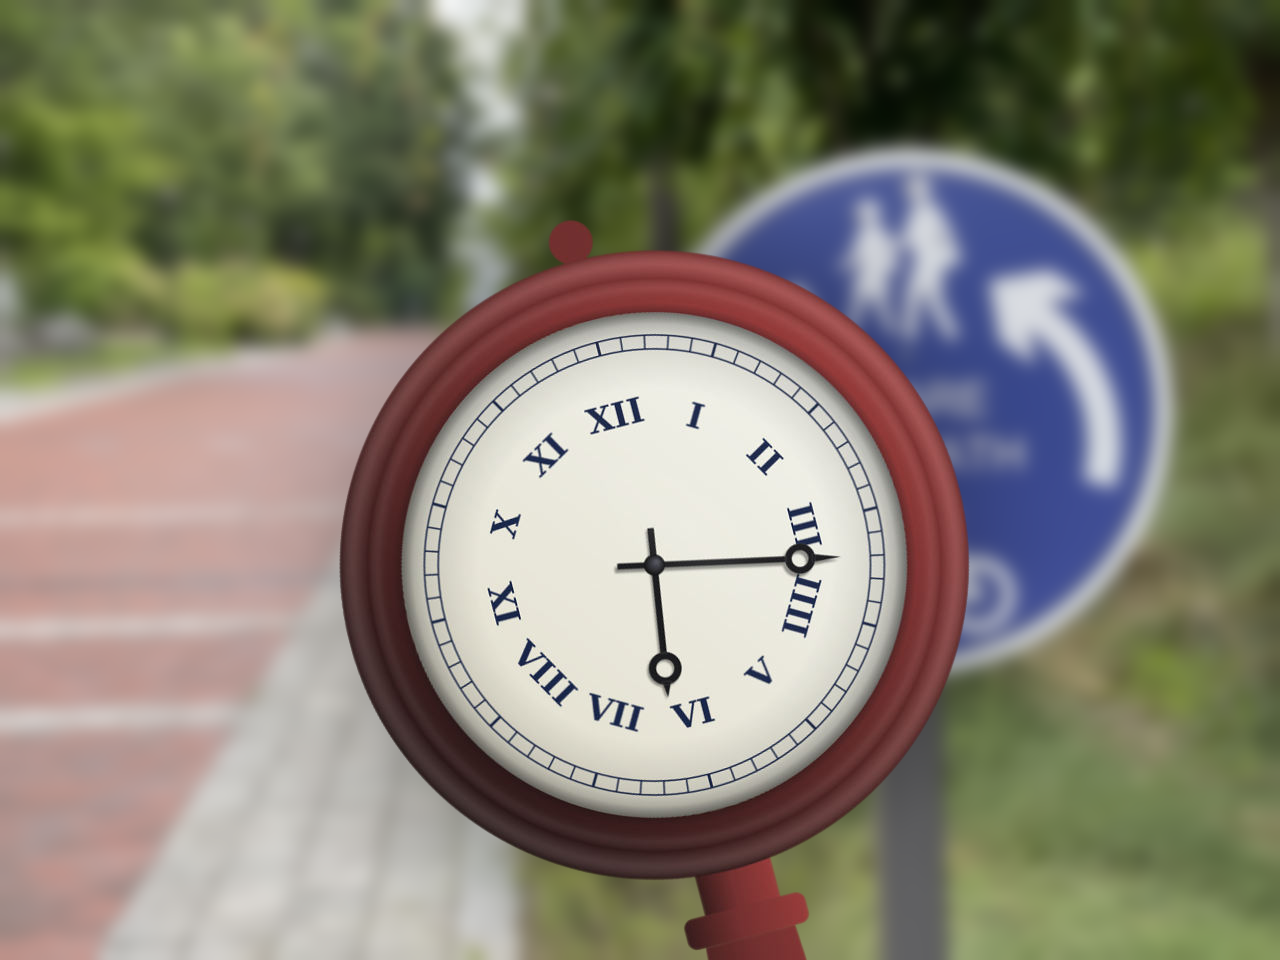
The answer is 6:17
